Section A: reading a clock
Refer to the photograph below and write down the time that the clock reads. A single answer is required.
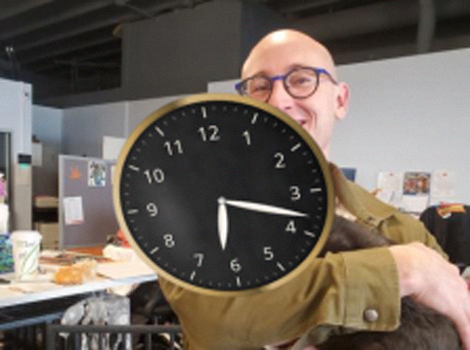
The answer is 6:18
